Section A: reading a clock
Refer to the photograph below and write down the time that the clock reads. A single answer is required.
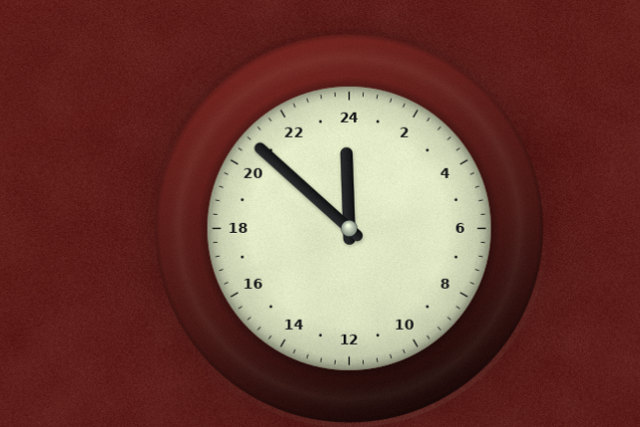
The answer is 23:52
